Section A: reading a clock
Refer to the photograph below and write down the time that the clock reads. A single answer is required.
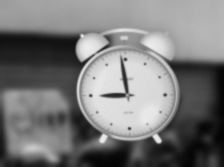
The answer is 8:59
